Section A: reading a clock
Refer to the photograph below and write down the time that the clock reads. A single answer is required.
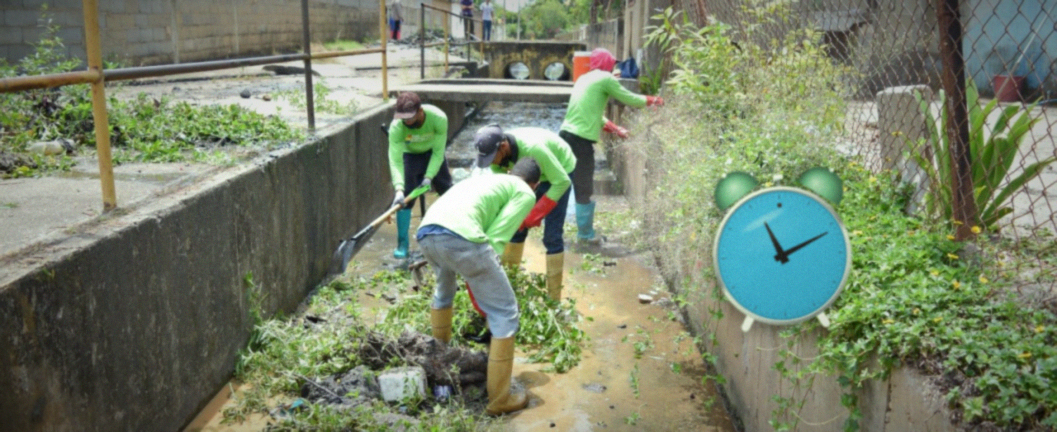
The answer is 11:11
